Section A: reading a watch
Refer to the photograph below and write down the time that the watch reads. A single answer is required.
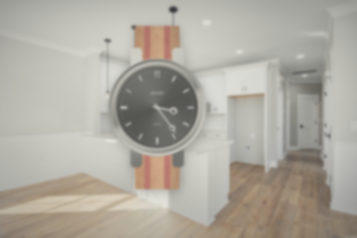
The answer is 3:24
